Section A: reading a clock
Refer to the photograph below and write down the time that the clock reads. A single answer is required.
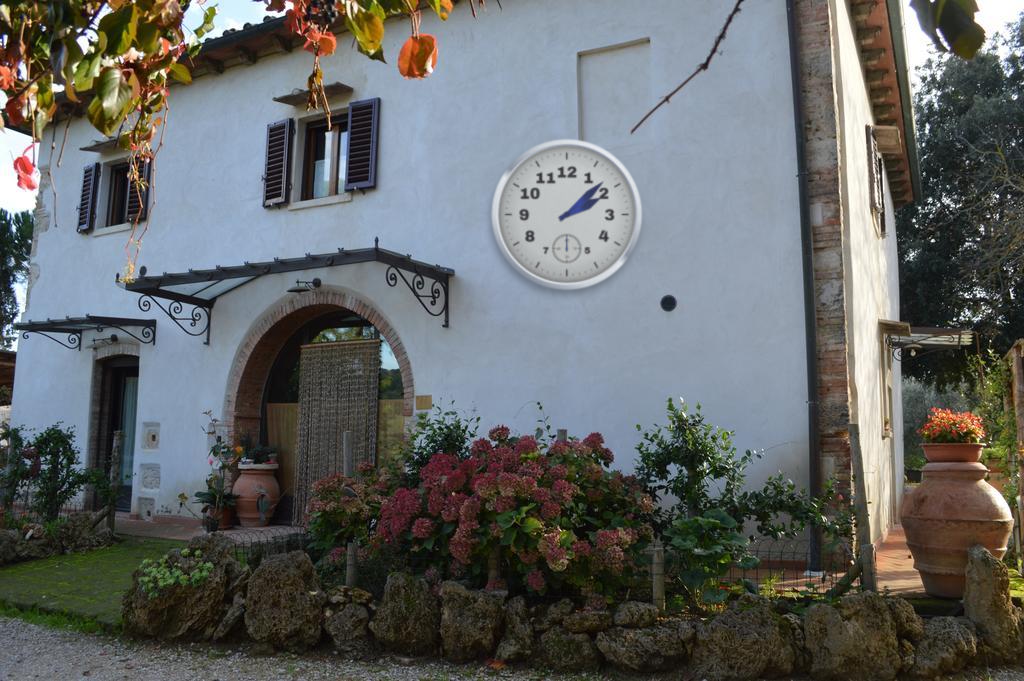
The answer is 2:08
